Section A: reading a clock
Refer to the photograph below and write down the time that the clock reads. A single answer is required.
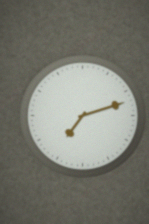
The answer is 7:12
